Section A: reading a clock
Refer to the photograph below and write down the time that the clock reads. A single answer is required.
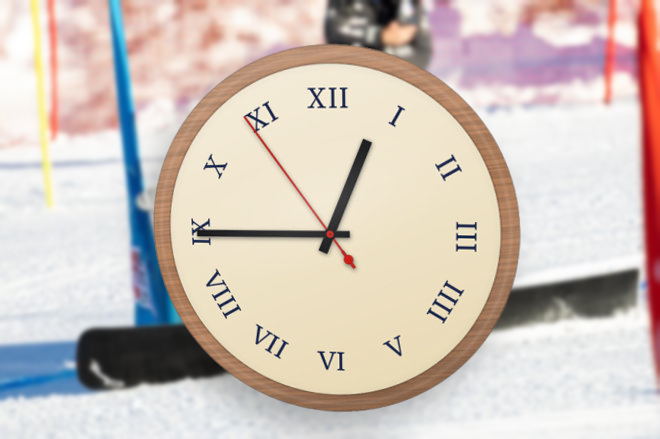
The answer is 12:44:54
